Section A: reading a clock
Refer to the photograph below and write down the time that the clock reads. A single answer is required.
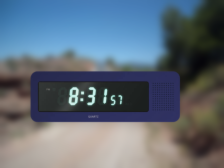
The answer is 8:31:57
